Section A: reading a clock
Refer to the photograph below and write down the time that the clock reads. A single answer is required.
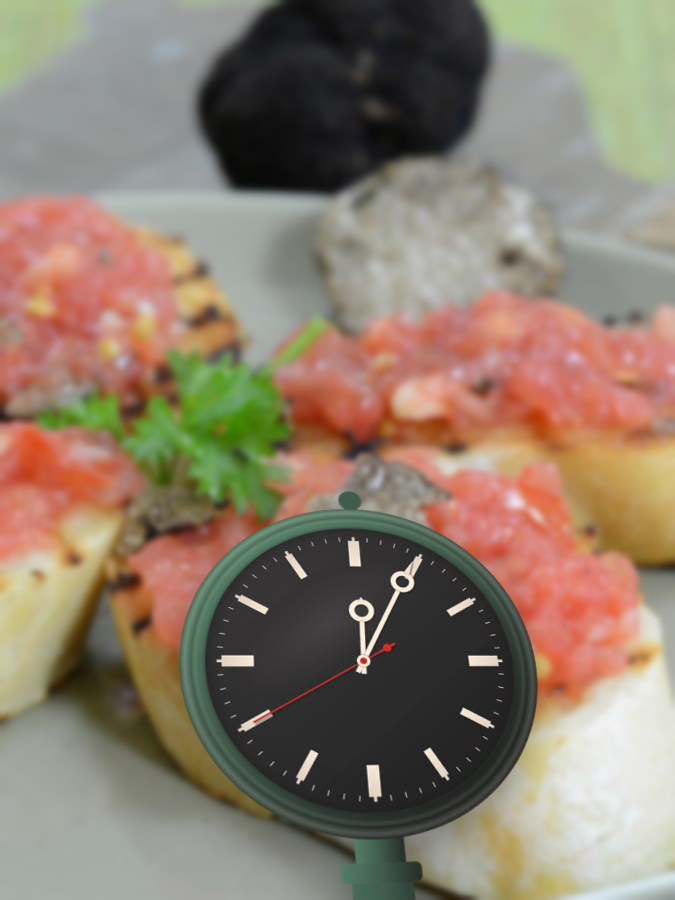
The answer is 12:04:40
